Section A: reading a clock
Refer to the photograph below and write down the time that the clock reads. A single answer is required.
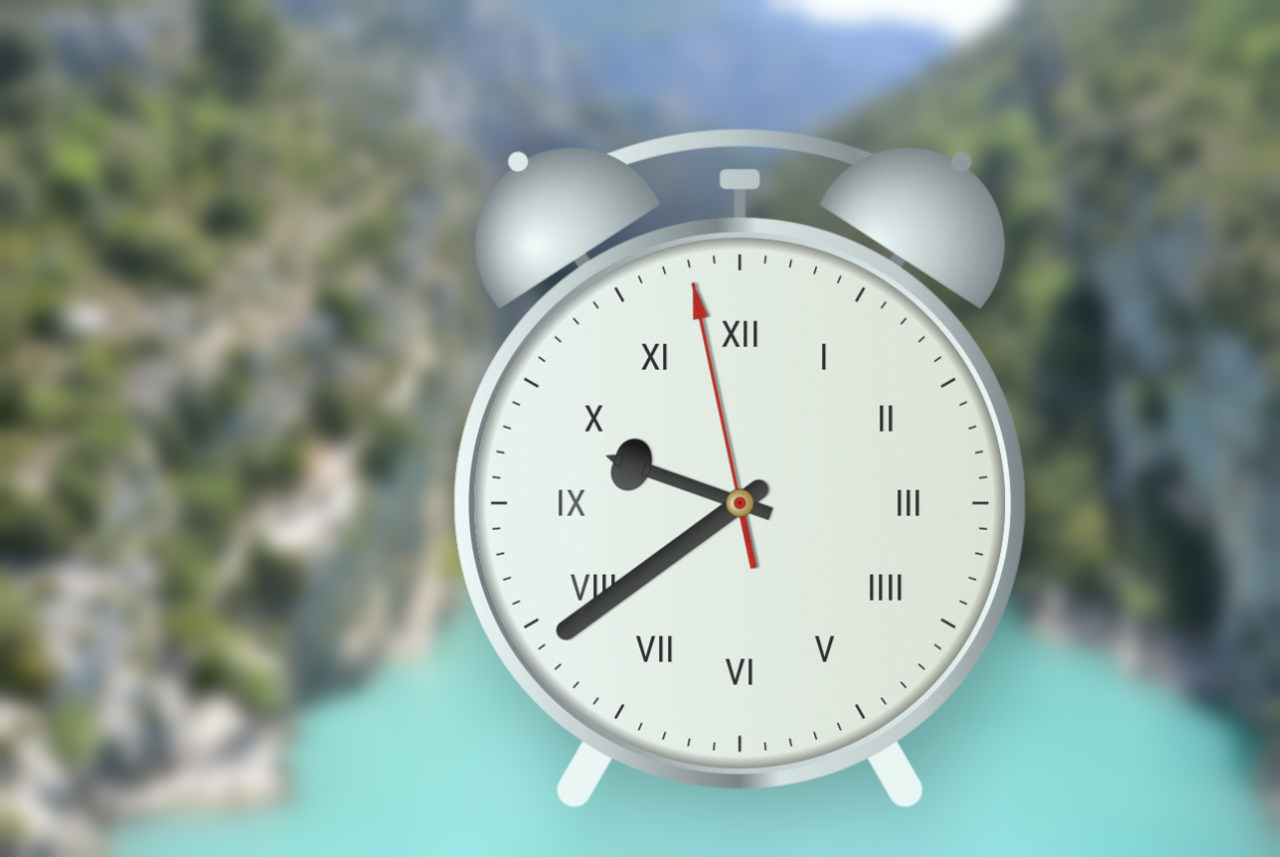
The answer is 9:38:58
